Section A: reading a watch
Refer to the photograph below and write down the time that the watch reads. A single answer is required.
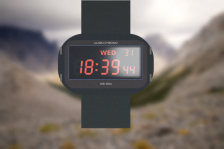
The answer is 18:39:44
